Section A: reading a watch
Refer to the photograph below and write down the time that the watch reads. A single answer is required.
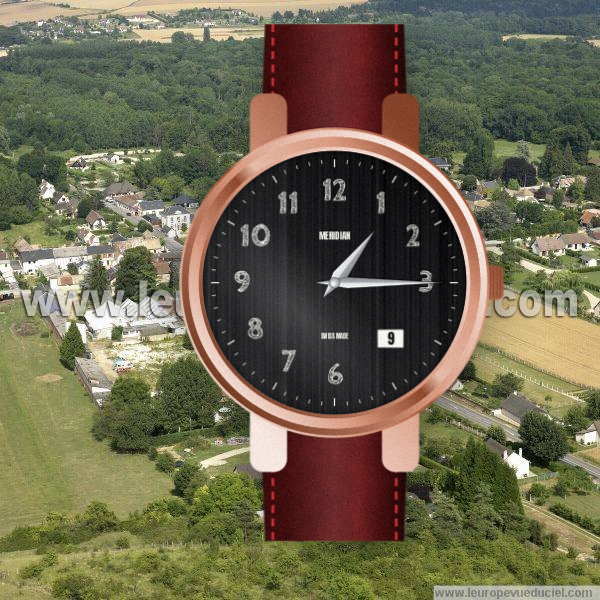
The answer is 1:15
